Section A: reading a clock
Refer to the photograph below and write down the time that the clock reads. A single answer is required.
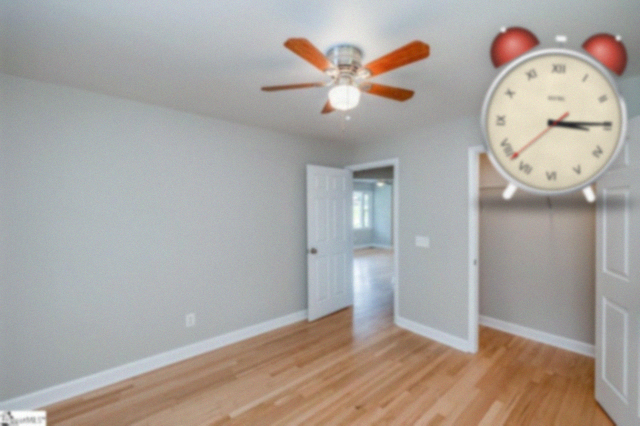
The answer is 3:14:38
